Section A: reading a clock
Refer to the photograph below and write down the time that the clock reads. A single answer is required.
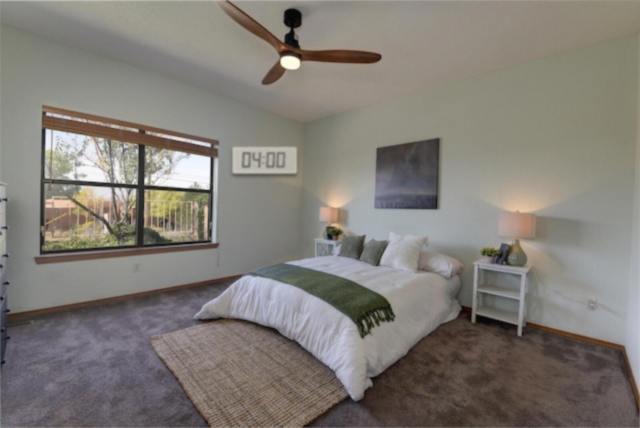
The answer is 4:00
